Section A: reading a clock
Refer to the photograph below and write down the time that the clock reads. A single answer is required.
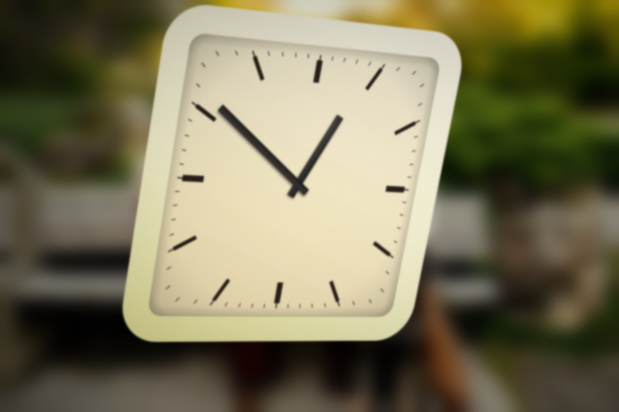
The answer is 12:51
